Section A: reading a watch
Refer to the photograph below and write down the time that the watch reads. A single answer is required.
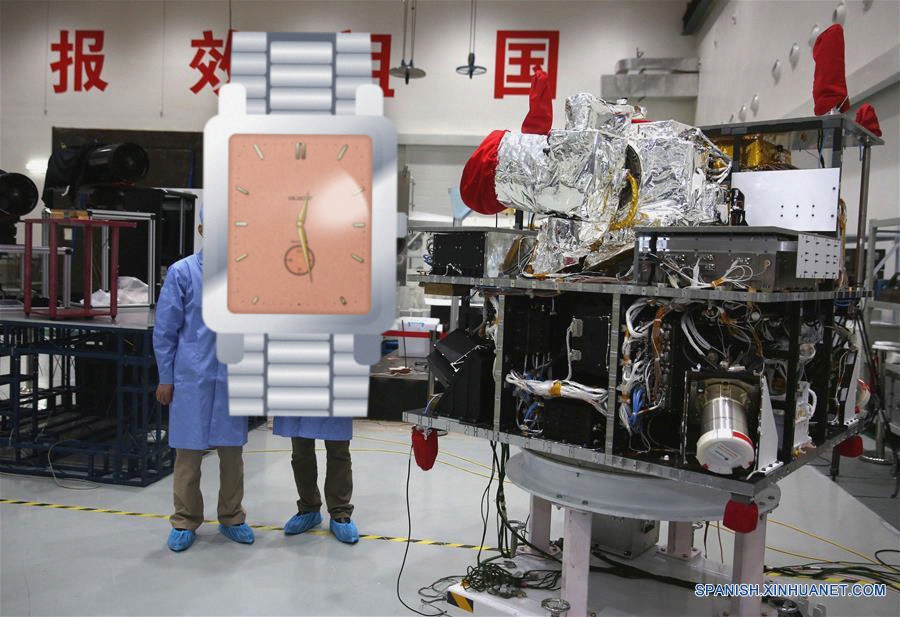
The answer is 12:28
